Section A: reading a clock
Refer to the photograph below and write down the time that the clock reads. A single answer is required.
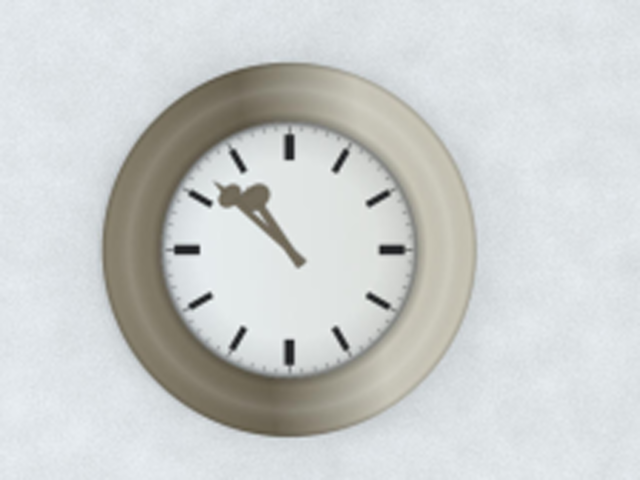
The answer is 10:52
